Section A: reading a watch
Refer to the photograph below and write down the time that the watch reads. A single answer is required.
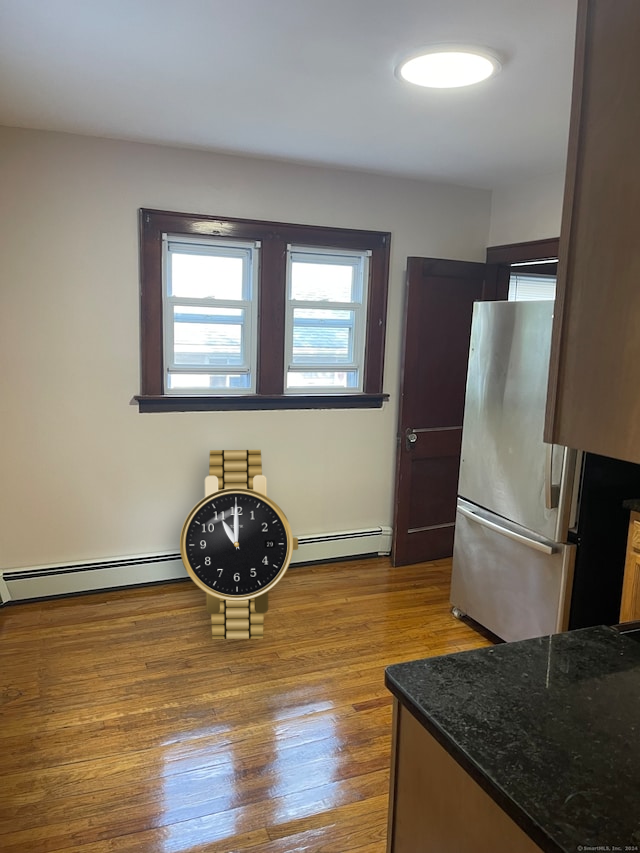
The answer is 11:00
